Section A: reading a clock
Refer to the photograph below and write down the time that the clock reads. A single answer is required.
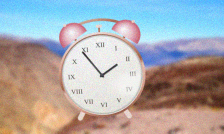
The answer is 1:54
